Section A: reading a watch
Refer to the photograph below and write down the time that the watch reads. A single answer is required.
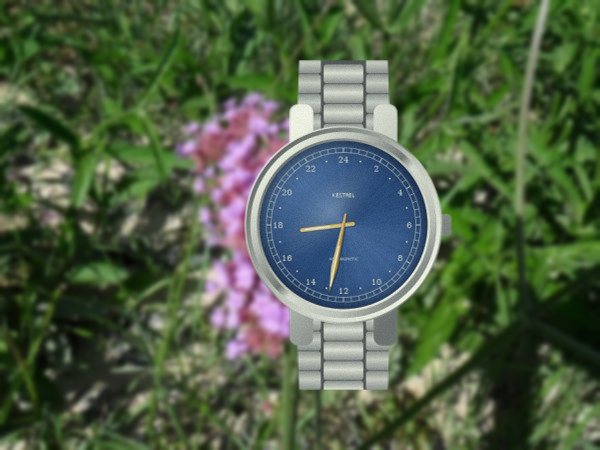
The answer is 17:32
